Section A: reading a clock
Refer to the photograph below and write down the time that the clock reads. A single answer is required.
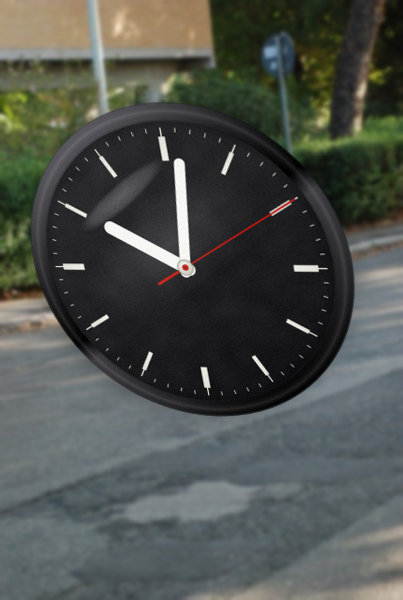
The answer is 10:01:10
